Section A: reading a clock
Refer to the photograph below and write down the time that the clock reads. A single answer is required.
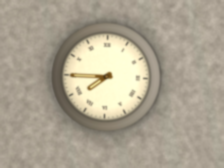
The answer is 7:45
